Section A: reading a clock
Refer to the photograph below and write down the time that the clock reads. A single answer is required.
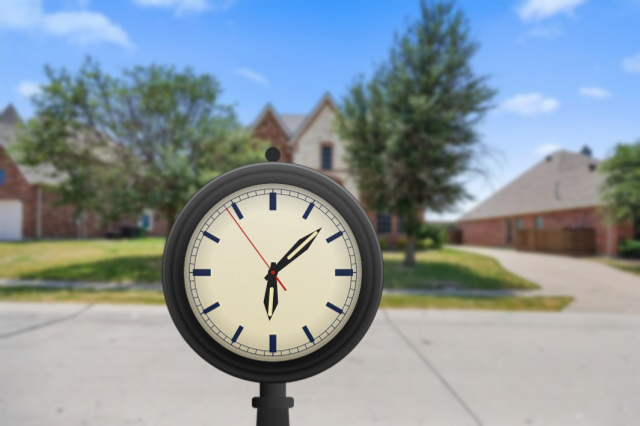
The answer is 6:07:54
